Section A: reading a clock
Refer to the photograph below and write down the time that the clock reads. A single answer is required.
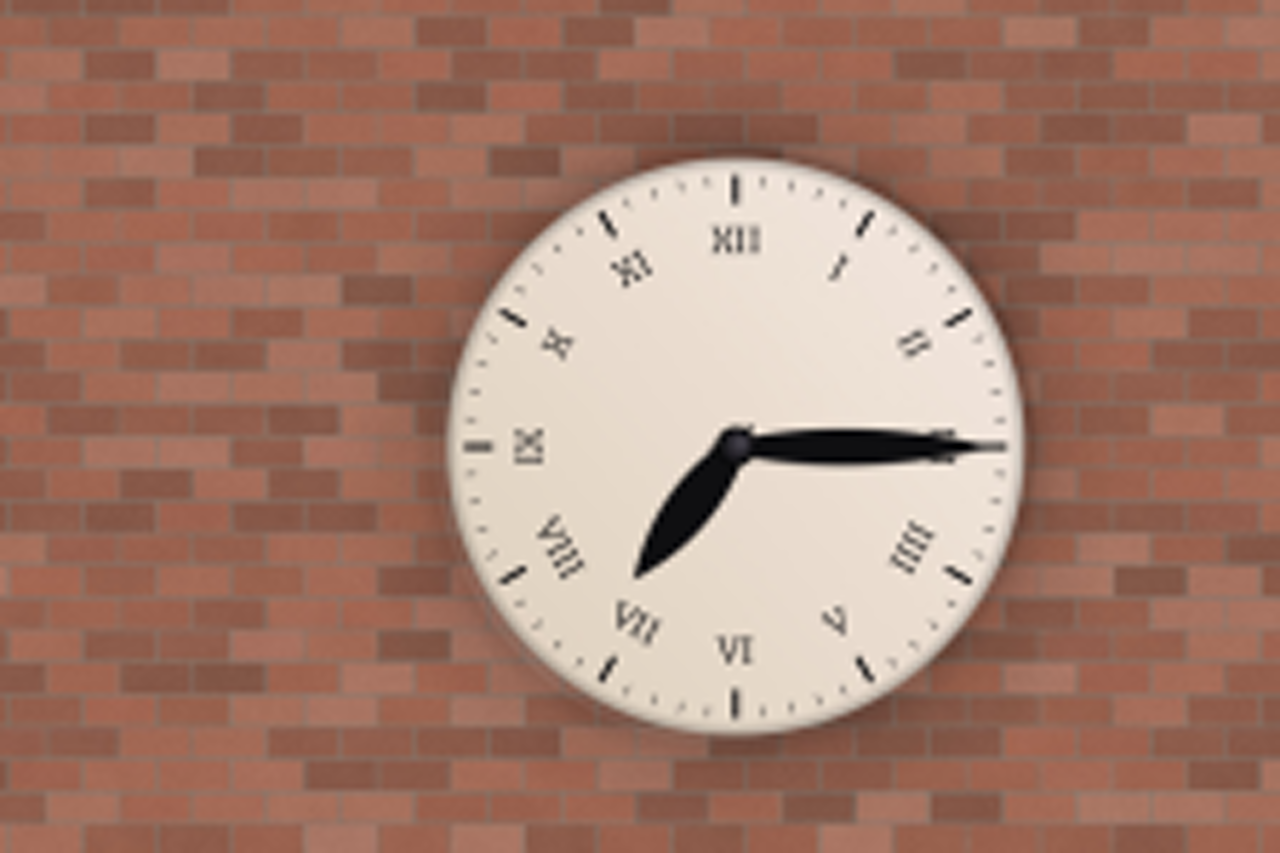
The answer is 7:15
